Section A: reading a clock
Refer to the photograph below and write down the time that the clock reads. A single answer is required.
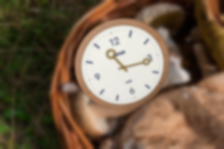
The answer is 11:16
